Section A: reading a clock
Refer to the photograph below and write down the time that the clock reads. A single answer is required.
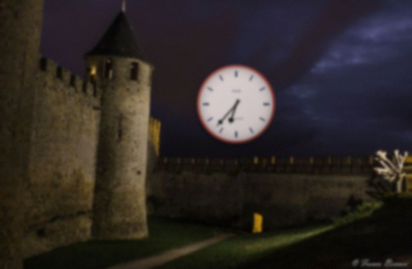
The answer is 6:37
